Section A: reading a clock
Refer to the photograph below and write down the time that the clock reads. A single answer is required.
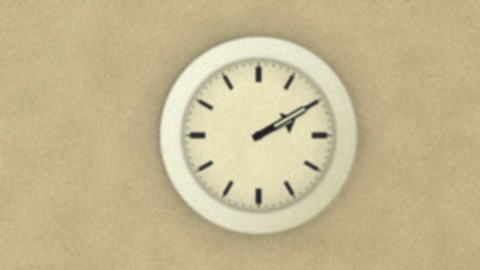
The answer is 2:10
